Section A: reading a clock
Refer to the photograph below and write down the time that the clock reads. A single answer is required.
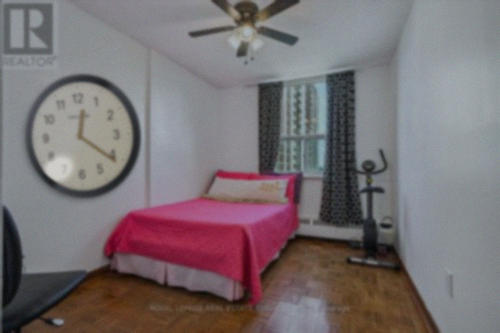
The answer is 12:21
